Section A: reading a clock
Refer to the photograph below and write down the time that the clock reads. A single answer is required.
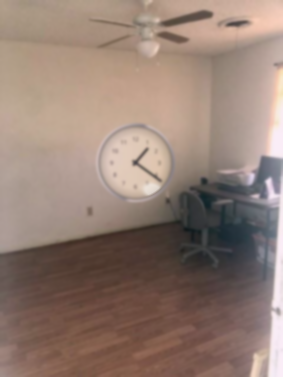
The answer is 1:21
